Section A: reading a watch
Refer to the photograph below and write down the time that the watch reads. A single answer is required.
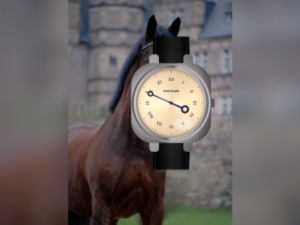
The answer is 3:49
